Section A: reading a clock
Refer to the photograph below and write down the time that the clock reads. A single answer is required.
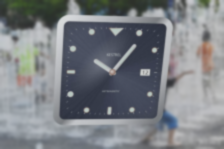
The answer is 10:06
